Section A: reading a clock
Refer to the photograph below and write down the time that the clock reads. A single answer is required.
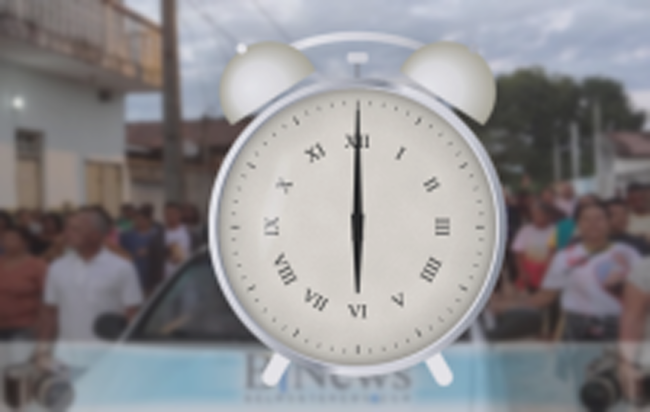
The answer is 6:00
